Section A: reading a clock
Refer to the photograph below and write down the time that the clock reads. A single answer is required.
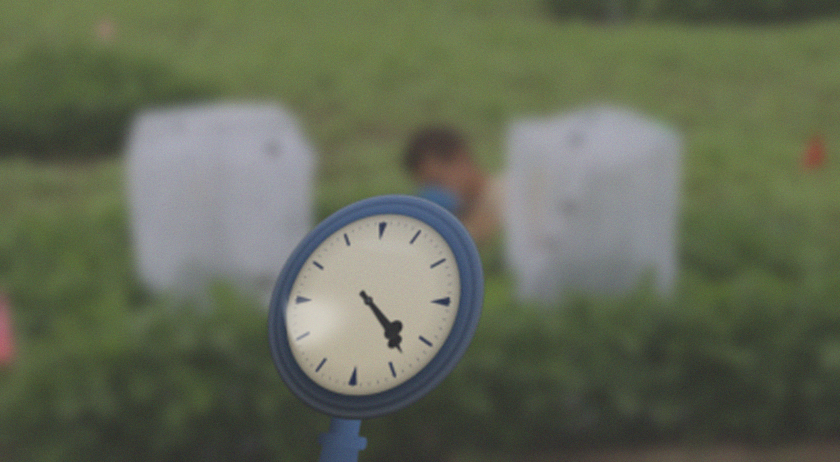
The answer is 4:23
